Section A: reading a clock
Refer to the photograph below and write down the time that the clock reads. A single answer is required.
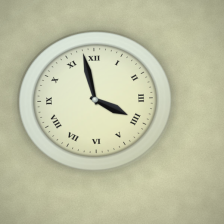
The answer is 3:58
